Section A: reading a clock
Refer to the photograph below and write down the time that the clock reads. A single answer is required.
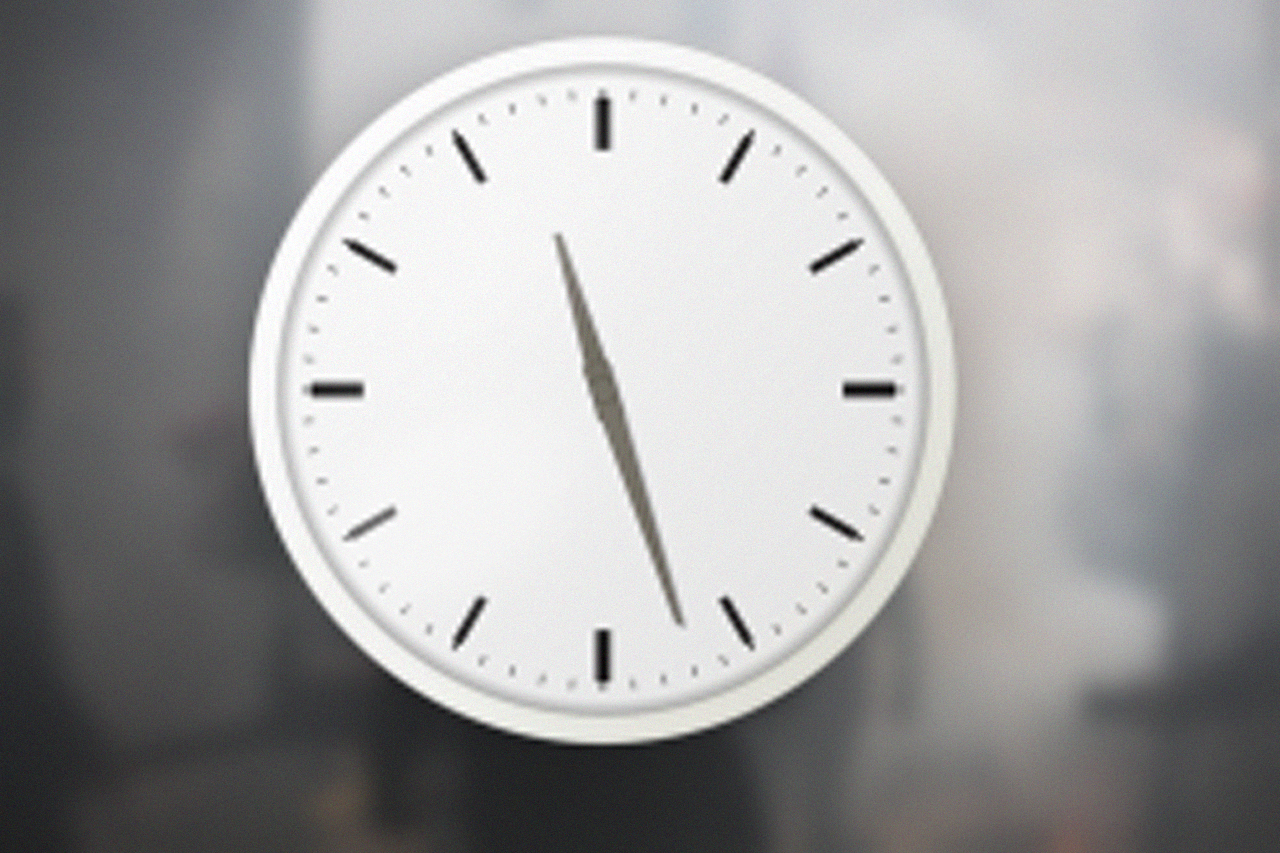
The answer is 11:27
